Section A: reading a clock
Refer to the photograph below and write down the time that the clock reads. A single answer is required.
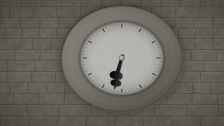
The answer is 6:32
